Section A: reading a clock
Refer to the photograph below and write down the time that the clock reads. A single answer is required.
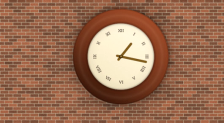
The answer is 1:17
